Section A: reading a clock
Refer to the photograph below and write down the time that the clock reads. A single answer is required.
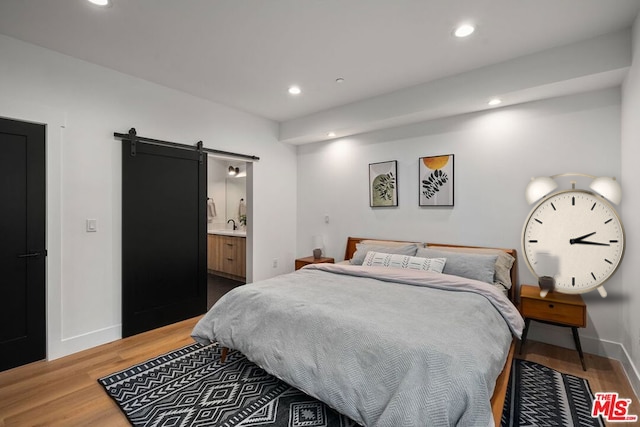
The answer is 2:16
